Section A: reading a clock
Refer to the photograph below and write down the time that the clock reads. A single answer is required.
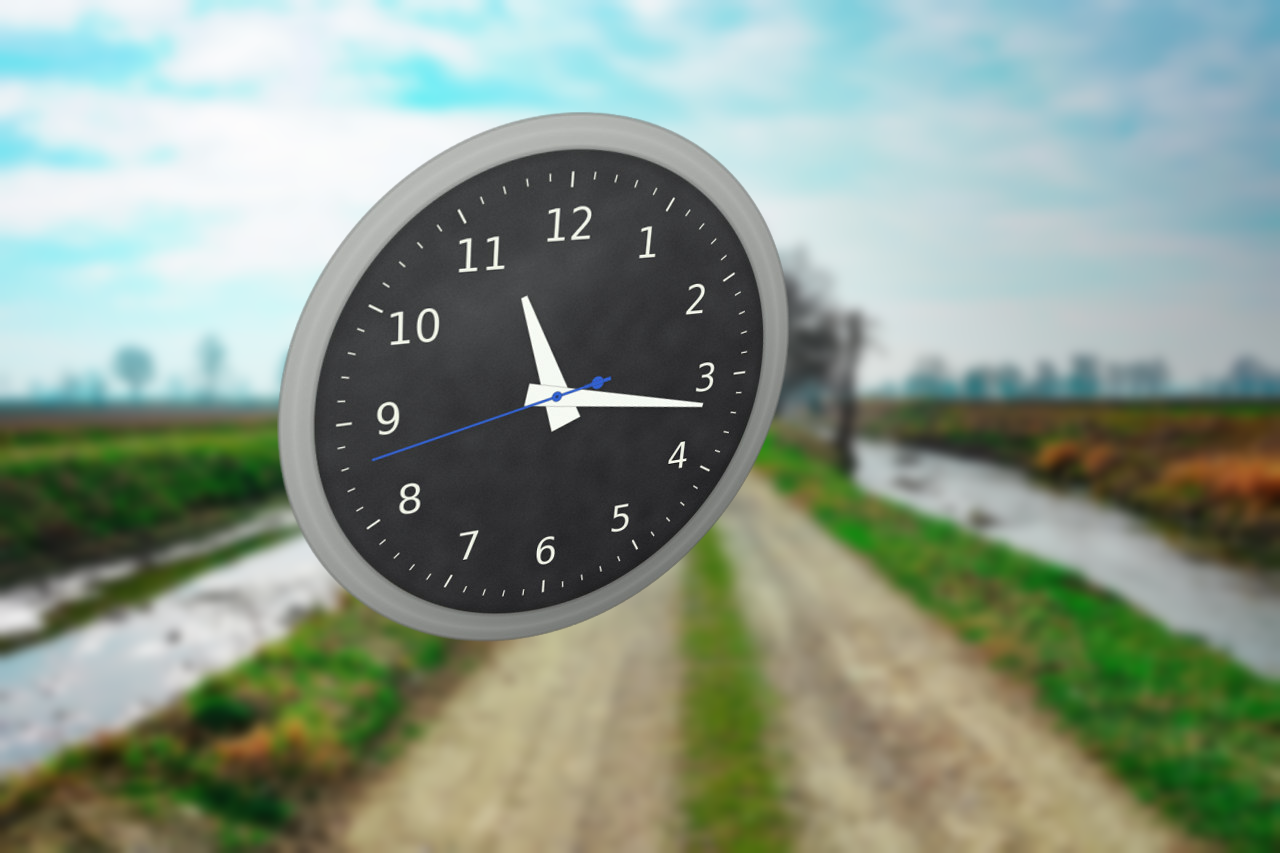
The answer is 11:16:43
